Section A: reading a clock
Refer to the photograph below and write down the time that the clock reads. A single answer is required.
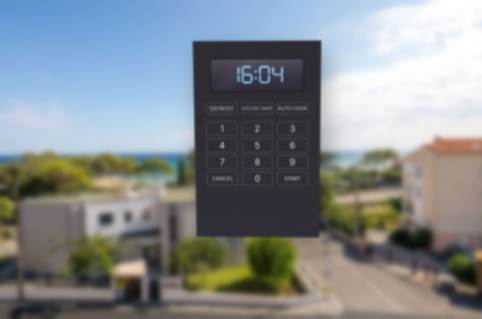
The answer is 16:04
